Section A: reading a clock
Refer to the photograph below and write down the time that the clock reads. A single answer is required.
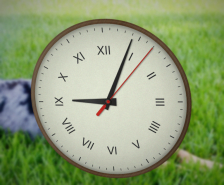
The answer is 9:04:07
